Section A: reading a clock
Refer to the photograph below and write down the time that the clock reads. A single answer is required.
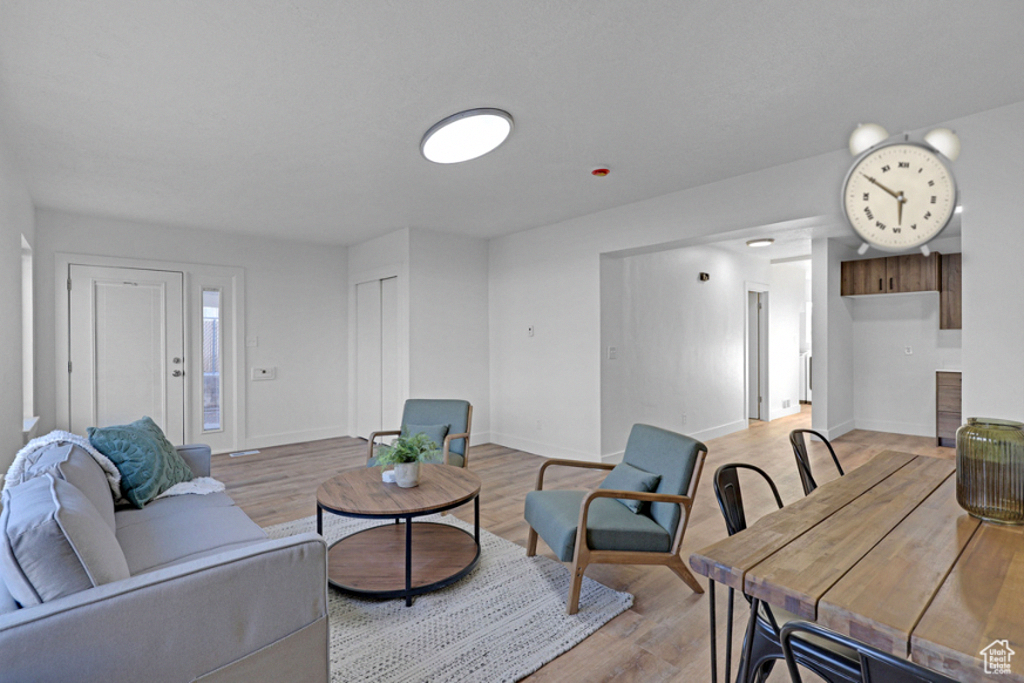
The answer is 5:50
